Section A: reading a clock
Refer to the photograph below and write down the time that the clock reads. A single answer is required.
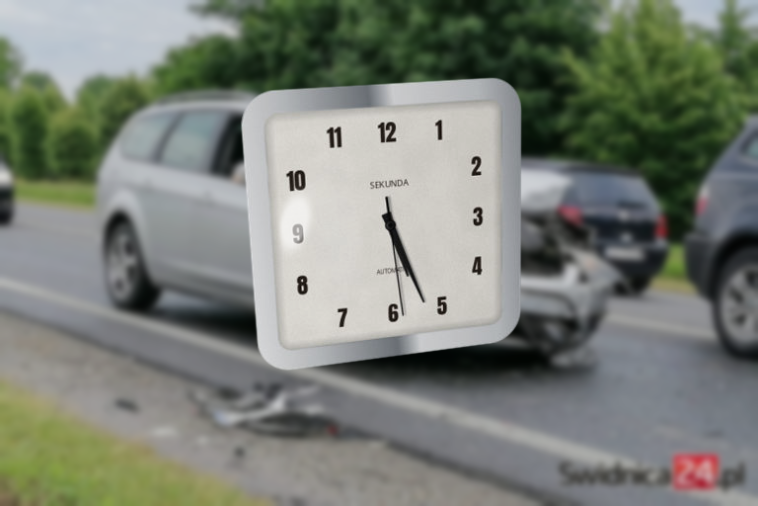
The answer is 5:26:29
